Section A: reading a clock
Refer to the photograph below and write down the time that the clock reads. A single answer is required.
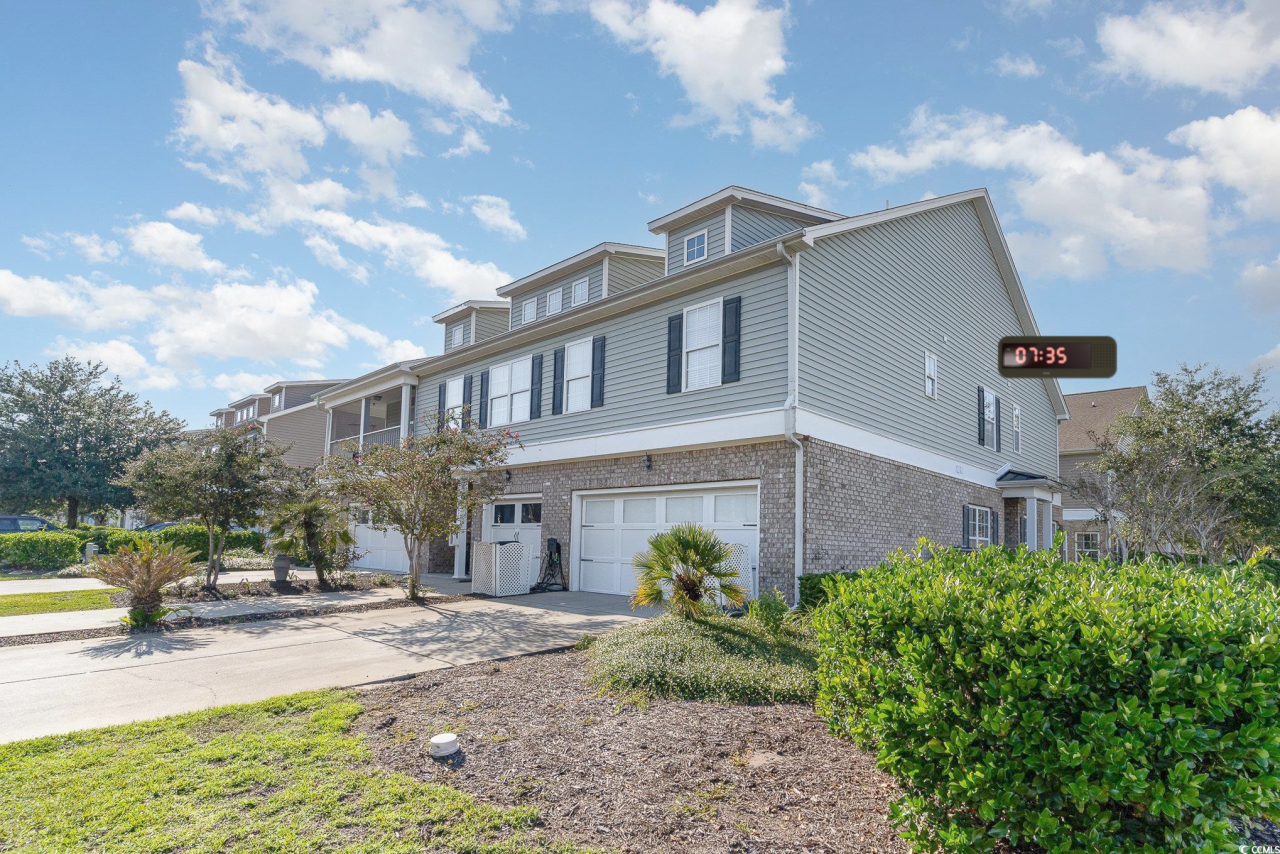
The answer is 7:35
